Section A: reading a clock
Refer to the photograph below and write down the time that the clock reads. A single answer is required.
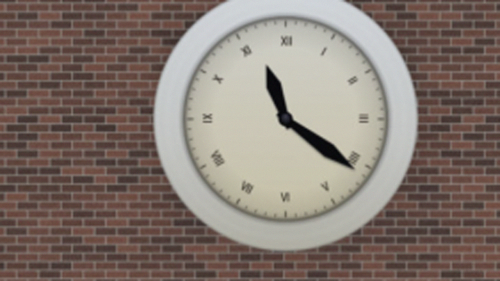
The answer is 11:21
